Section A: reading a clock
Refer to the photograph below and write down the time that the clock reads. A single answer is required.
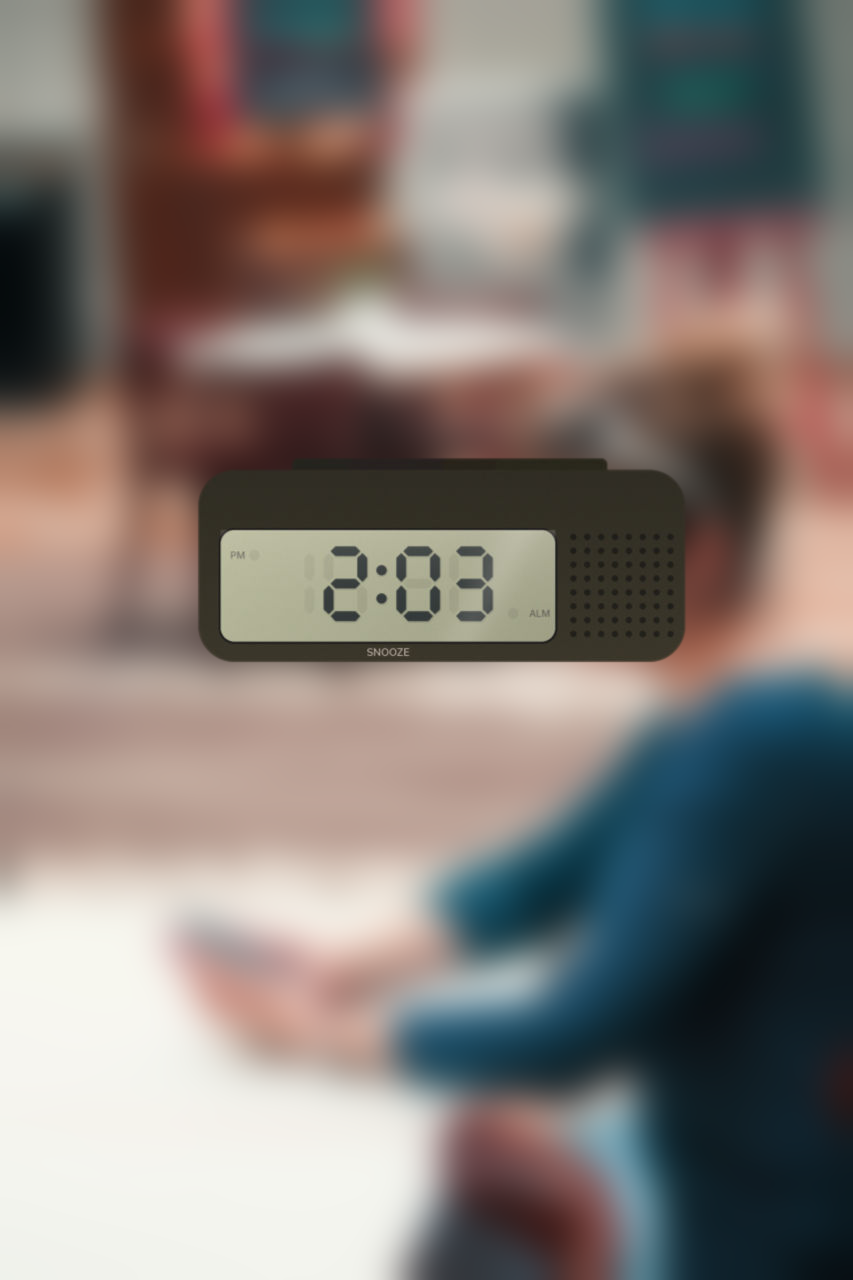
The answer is 2:03
